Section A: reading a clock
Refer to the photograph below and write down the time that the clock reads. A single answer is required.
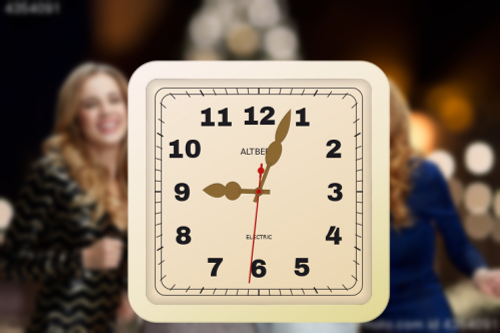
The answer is 9:03:31
